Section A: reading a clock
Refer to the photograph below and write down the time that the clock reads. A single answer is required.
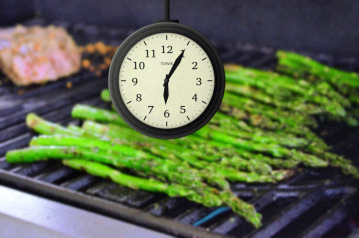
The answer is 6:05
